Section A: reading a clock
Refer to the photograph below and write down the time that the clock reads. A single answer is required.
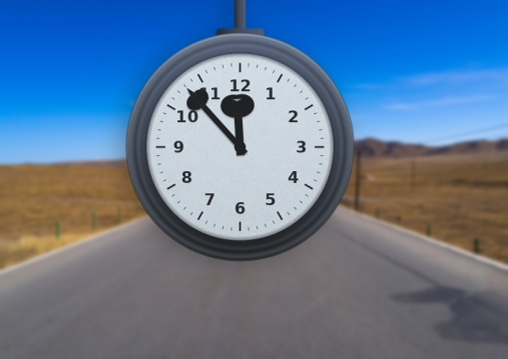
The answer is 11:53
